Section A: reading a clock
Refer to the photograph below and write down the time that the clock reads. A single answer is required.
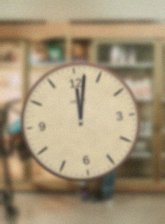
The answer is 12:02
